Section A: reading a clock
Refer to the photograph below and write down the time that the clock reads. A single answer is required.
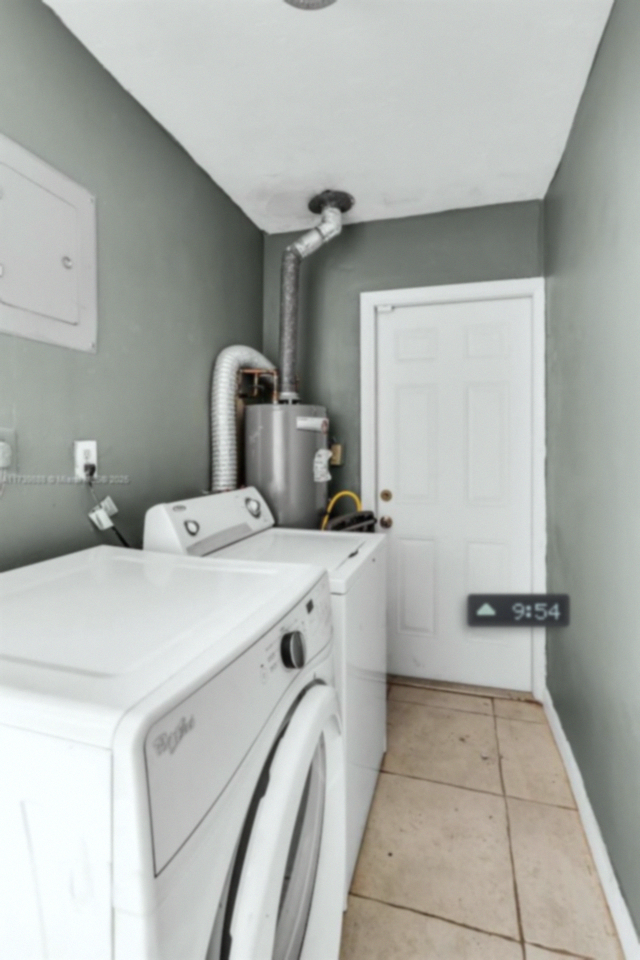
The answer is 9:54
